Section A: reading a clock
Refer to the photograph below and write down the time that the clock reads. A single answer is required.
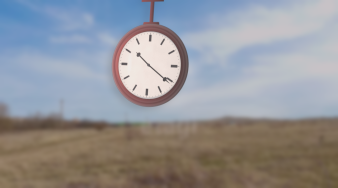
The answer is 10:21
